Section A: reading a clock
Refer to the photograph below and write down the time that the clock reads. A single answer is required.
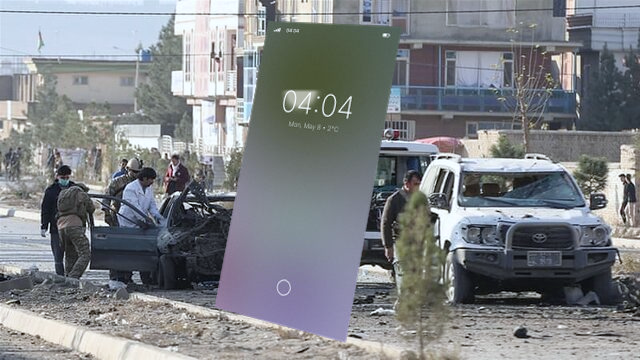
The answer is 4:04
